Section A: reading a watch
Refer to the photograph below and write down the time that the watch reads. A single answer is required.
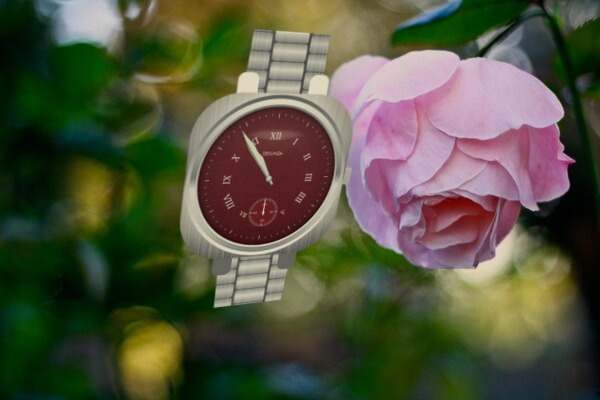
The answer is 10:54
